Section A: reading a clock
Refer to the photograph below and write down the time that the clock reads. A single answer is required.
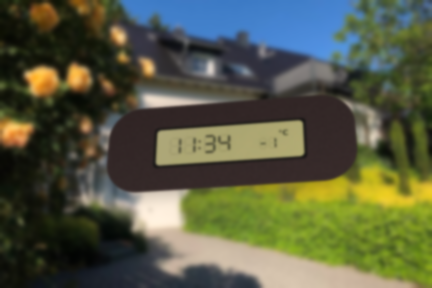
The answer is 11:34
